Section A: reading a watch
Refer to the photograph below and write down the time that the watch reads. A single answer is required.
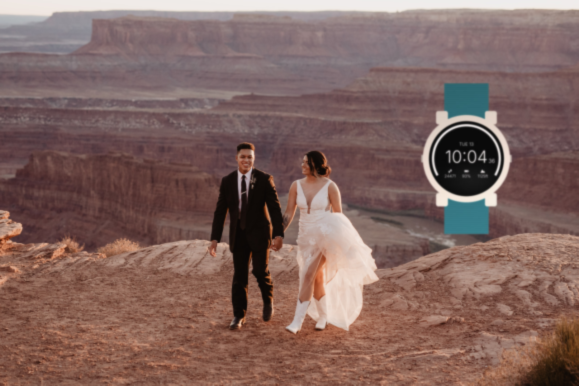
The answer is 10:04
